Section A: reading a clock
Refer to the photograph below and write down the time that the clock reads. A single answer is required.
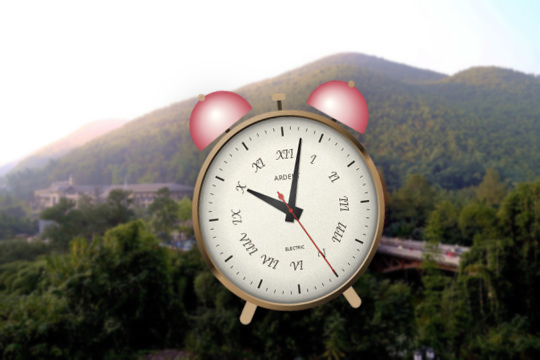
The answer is 10:02:25
